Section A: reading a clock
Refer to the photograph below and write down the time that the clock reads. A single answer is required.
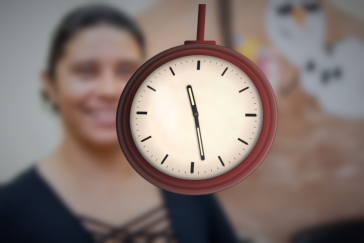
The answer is 11:28
